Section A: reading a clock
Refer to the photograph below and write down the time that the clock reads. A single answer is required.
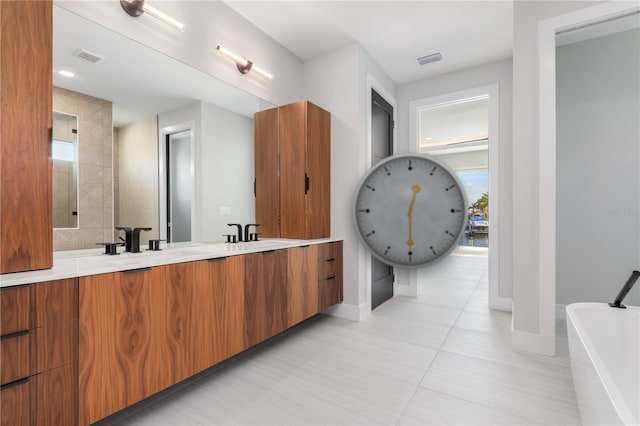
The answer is 12:30
